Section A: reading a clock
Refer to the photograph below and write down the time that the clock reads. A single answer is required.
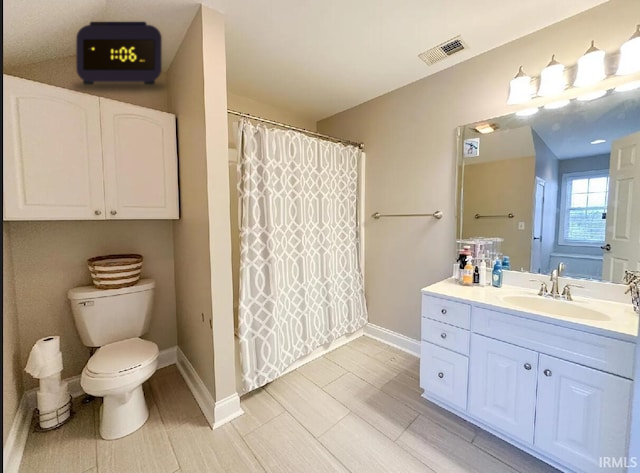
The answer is 1:06
